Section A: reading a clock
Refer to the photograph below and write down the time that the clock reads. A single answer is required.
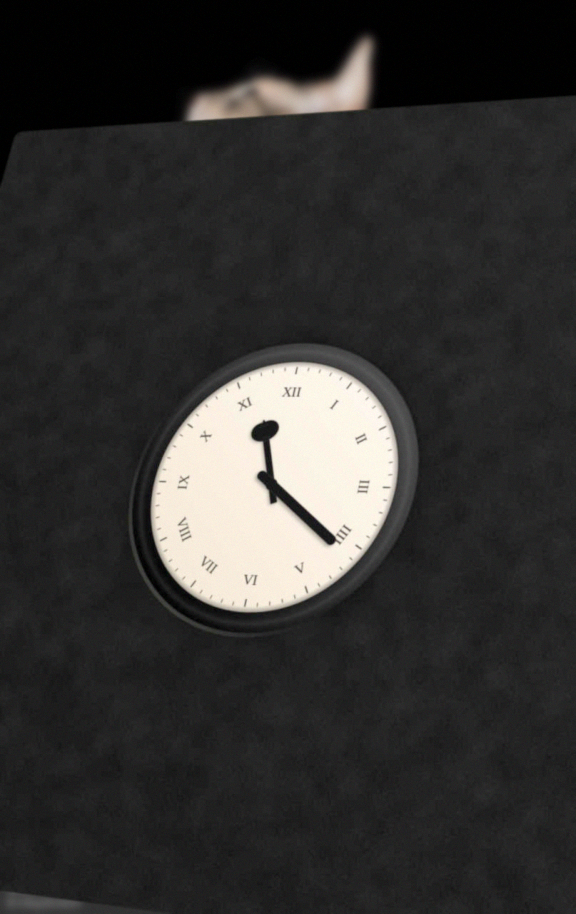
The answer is 11:21
